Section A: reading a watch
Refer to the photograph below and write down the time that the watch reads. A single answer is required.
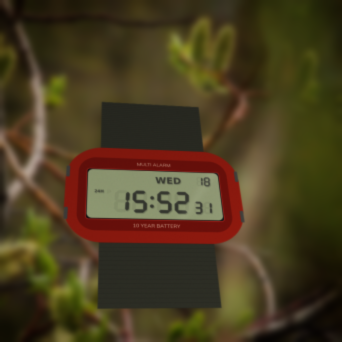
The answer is 15:52:31
